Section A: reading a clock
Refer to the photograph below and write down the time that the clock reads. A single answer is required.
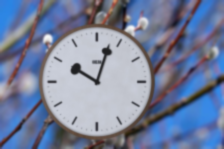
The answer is 10:03
